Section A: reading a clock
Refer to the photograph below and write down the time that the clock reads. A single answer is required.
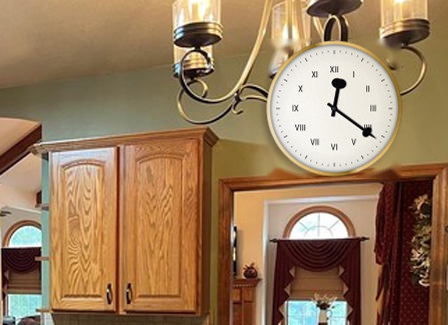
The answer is 12:21
